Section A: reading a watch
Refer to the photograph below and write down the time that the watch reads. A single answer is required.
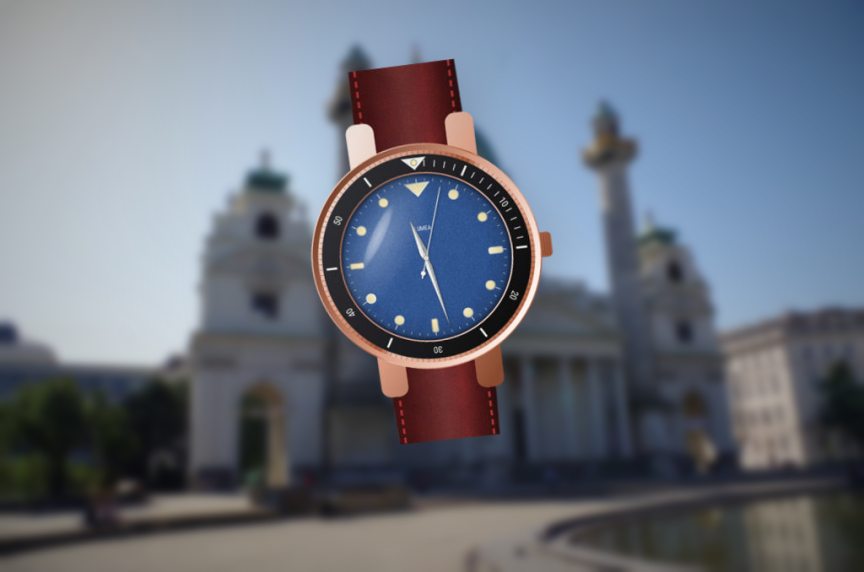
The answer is 11:28:03
